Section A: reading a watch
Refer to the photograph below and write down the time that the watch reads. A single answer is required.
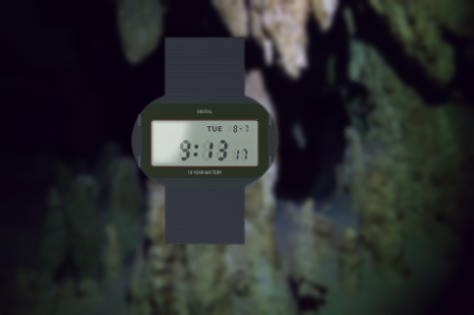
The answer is 9:13:17
